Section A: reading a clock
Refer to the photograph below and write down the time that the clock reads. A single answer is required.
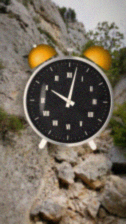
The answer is 10:02
